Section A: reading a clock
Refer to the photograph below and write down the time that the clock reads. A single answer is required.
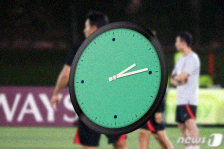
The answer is 2:14
